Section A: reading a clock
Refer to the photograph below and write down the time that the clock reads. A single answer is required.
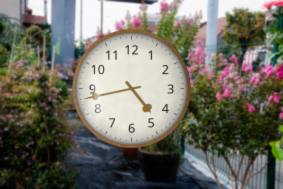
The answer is 4:43
